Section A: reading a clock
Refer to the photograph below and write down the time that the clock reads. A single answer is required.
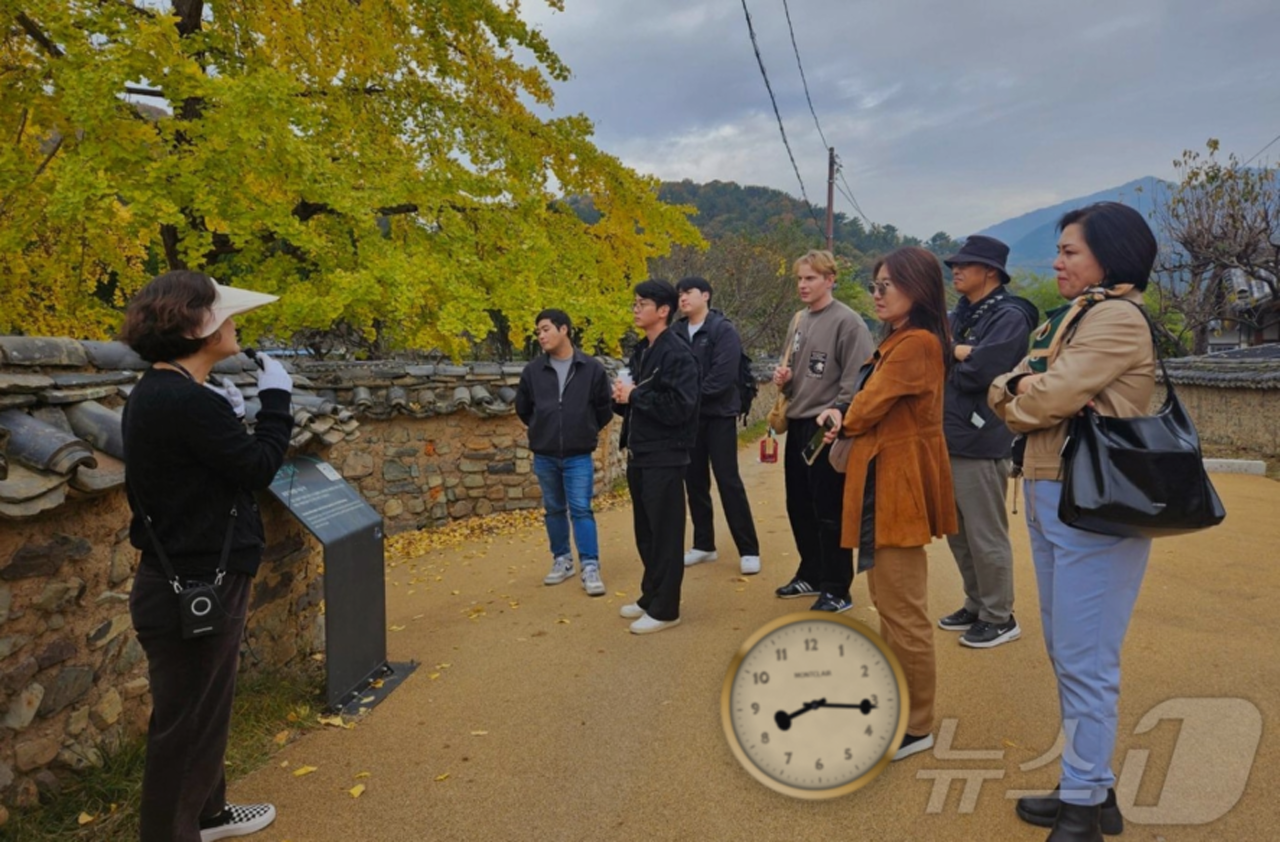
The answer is 8:16
